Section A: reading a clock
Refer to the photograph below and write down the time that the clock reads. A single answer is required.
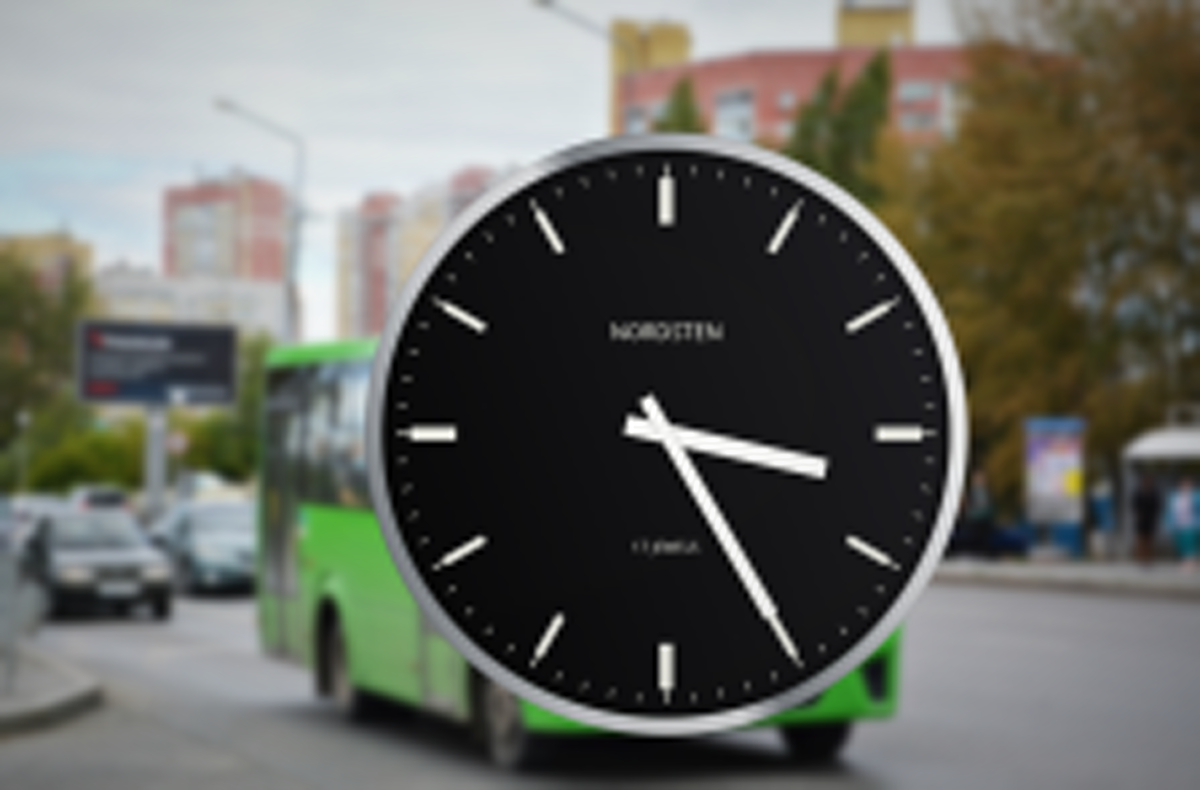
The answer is 3:25
